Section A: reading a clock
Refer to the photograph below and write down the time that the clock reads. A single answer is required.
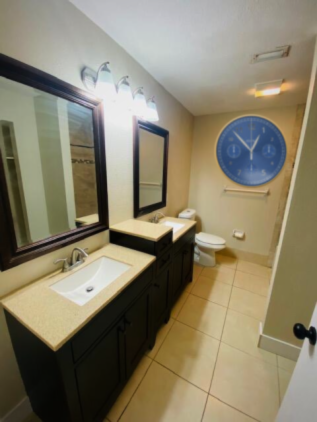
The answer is 12:53
